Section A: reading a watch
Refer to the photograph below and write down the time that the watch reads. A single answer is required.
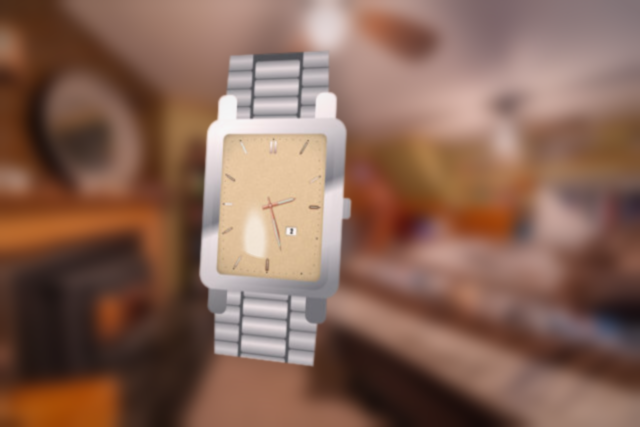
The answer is 2:27
